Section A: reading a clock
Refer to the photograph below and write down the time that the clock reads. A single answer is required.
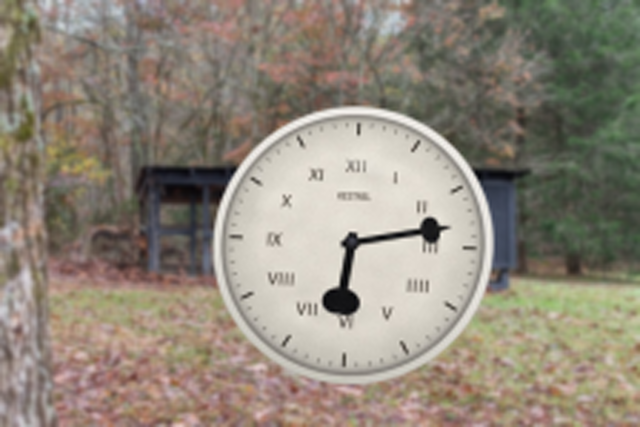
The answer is 6:13
